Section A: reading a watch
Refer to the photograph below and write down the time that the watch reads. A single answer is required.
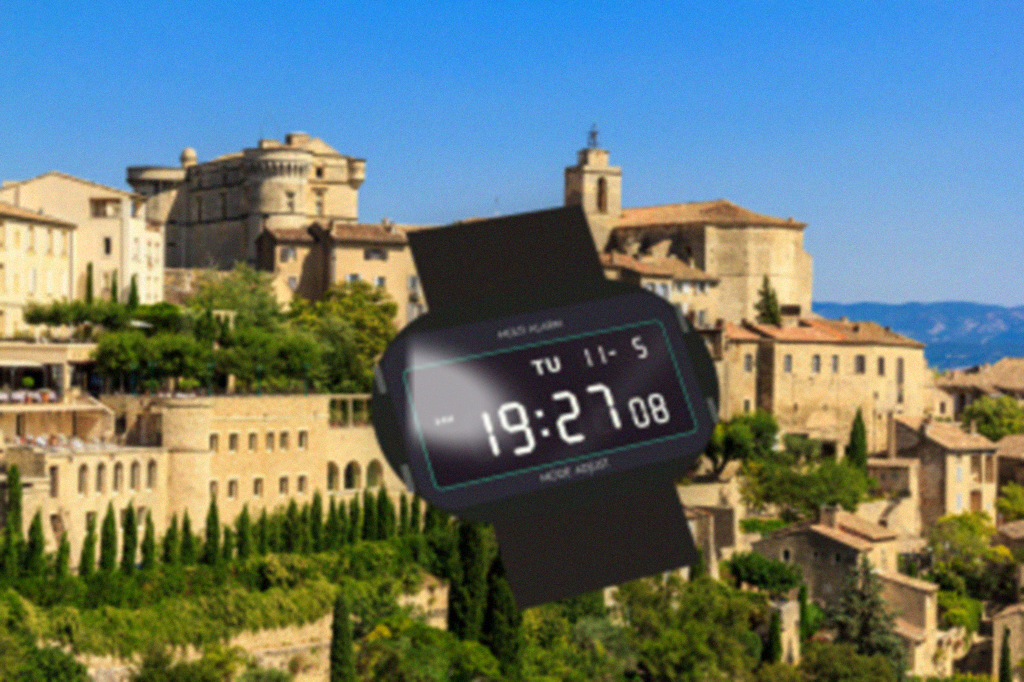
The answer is 19:27:08
